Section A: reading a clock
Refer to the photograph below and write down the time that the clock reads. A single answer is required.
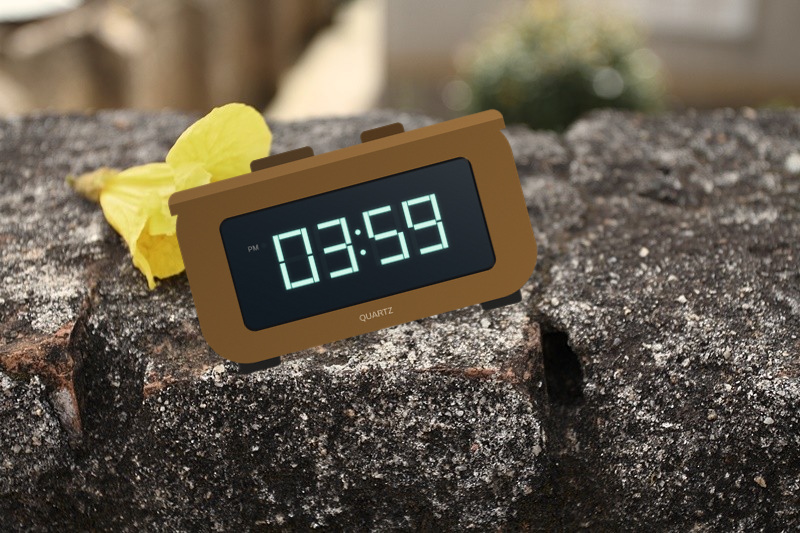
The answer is 3:59
